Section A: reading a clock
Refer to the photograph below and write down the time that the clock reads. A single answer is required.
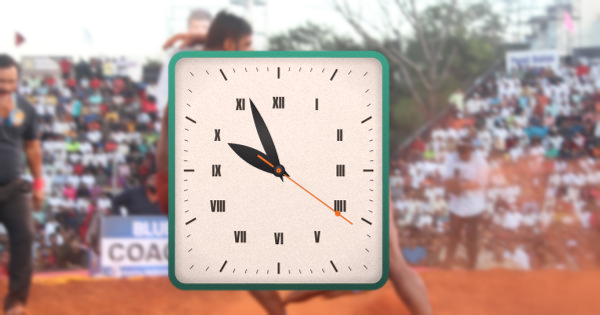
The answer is 9:56:21
